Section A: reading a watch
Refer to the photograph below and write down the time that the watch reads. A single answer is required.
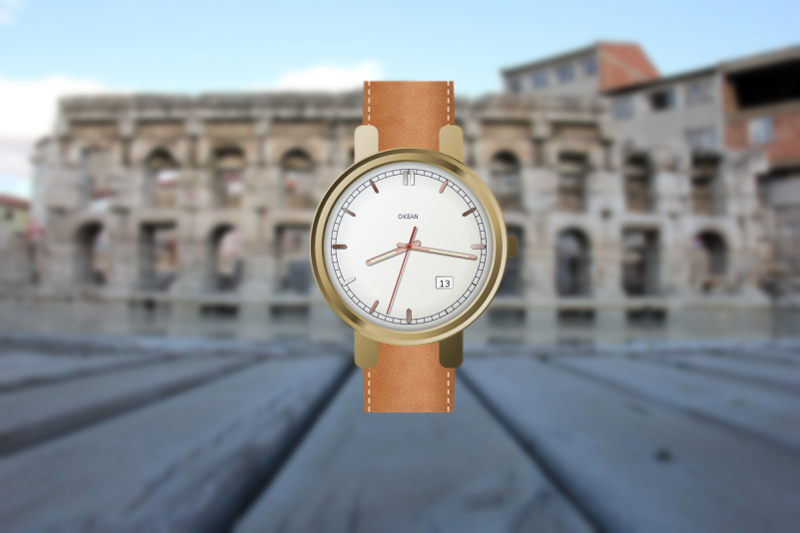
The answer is 8:16:33
